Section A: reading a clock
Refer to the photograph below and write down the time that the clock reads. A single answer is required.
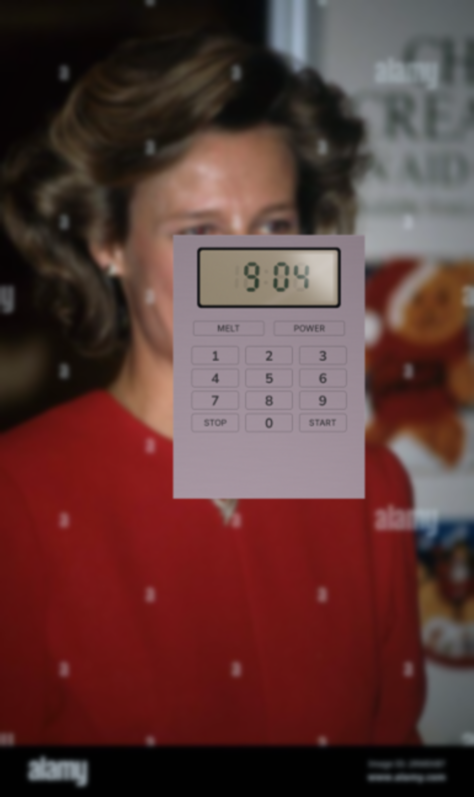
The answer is 9:04
